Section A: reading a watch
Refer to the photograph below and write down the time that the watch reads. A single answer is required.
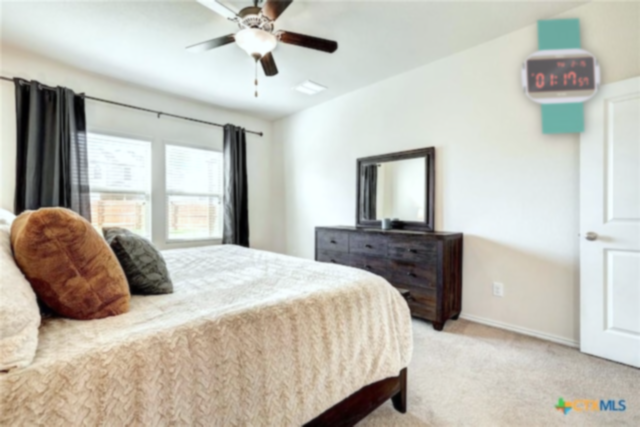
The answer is 1:17
